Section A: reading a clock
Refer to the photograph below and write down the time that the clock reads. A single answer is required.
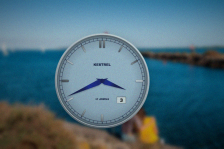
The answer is 3:41
